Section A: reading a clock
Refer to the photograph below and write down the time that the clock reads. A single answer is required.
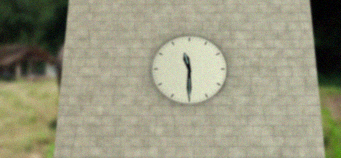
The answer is 11:30
